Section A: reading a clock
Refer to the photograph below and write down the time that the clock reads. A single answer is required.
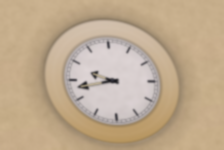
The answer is 9:43
